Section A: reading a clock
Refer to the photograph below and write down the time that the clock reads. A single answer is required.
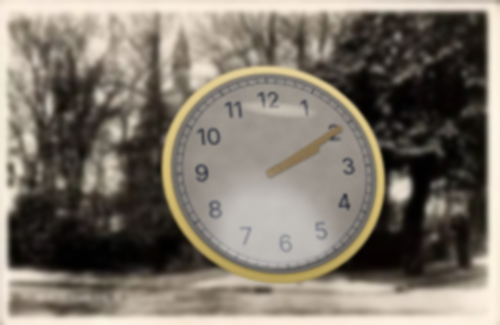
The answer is 2:10
